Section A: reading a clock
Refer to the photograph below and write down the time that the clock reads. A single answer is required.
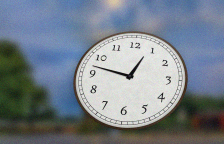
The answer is 12:47
